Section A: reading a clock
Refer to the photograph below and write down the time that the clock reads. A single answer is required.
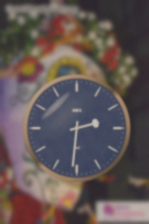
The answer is 2:31
